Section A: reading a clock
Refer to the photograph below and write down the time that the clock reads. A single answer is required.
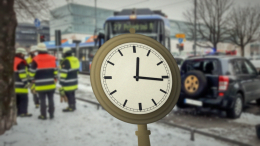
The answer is 12:16
